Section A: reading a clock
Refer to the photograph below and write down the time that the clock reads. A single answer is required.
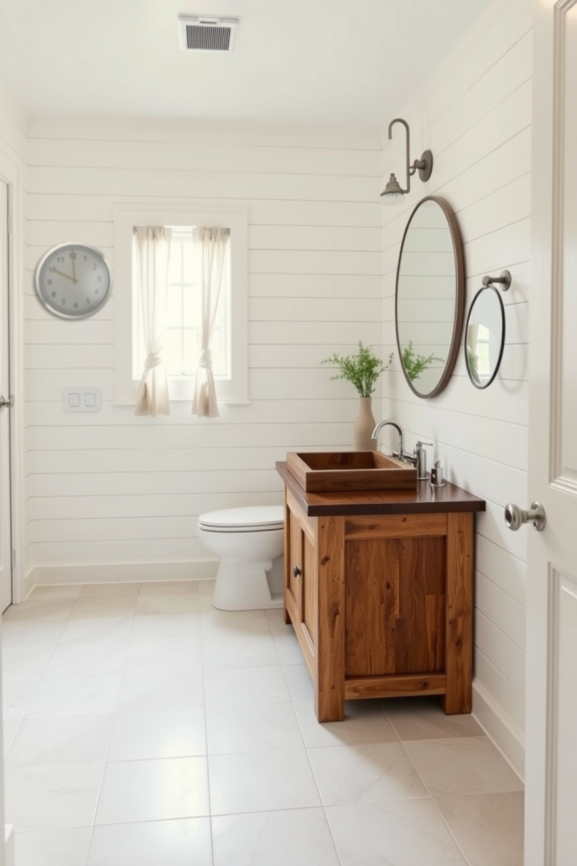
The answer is 10:00
